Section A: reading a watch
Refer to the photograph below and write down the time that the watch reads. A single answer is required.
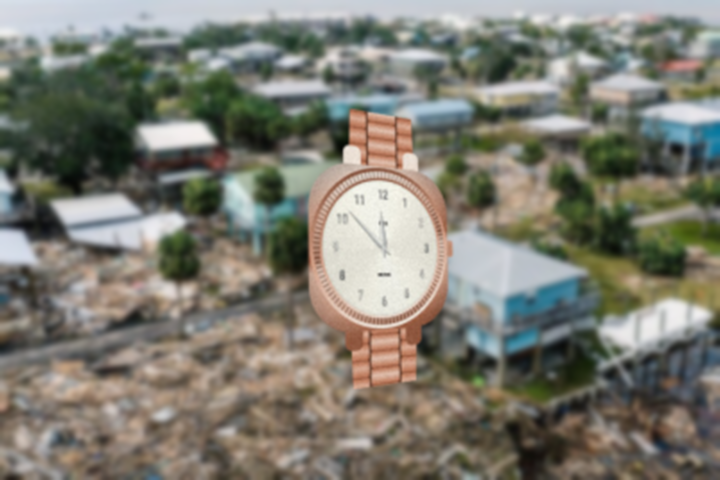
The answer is 11:52
